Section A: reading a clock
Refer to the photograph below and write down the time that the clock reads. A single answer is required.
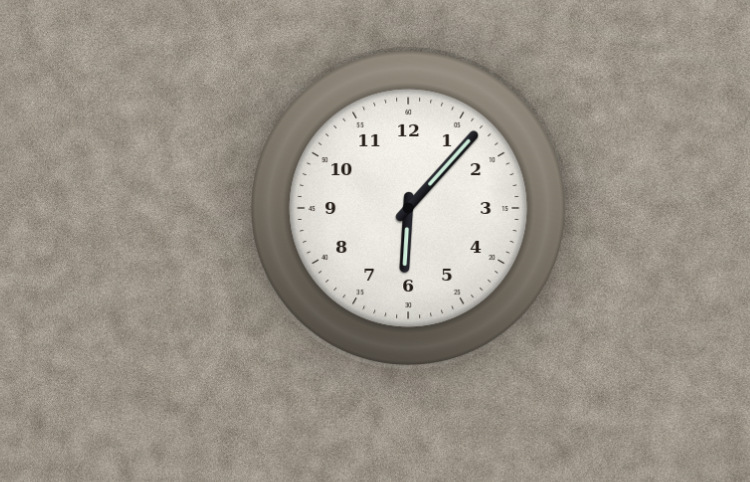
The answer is 6:07
